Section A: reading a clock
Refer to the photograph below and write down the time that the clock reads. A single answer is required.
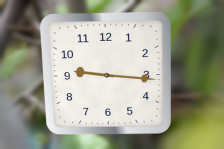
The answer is 9:16
